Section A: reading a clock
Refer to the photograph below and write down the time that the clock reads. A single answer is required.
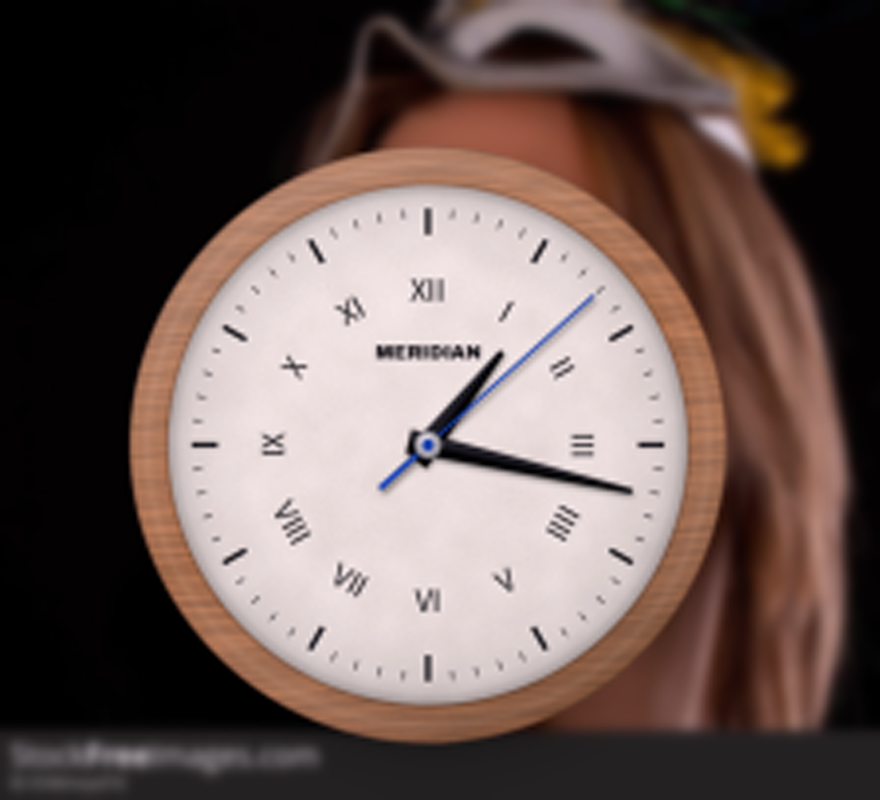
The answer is 1:17:08
